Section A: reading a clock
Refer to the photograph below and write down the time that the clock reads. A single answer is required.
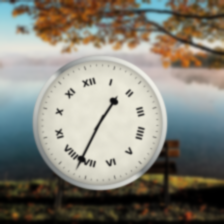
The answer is 1:37
